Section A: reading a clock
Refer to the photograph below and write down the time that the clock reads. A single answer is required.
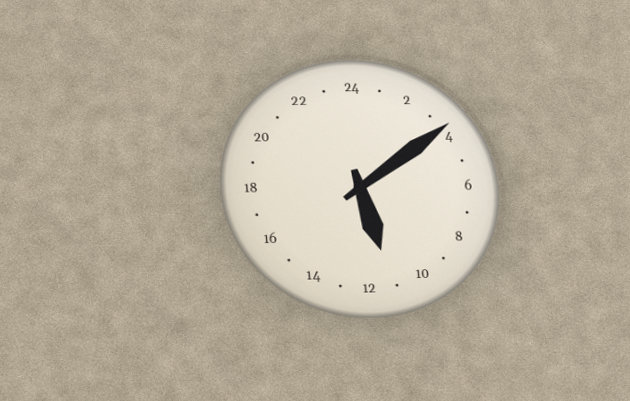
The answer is 11:09
